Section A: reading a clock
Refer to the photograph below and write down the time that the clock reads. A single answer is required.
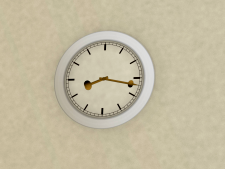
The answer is 8:17
